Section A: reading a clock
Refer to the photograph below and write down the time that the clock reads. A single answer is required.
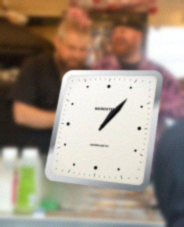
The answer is 1:06
